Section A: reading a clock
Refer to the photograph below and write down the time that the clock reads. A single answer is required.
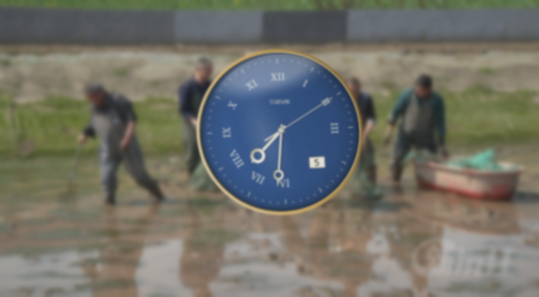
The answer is 7:31:10
